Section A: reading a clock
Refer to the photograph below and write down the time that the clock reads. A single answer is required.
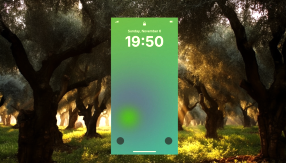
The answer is 19:50
